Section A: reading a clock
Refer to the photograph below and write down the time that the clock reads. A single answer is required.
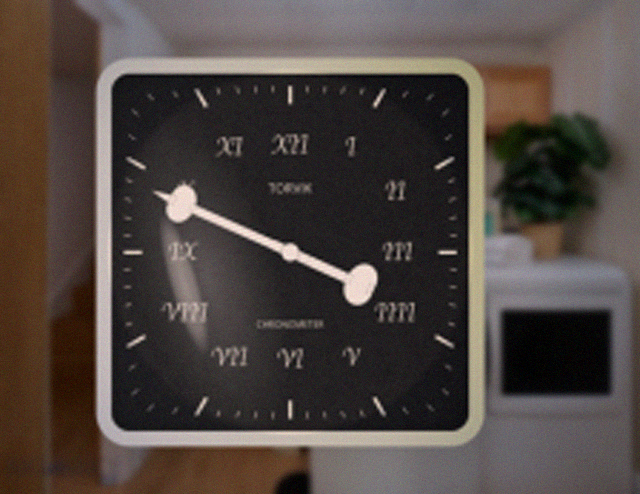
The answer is 3:49
